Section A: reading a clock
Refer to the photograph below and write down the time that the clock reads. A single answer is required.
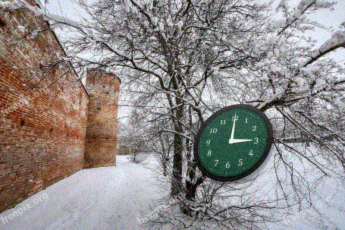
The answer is 3:00
